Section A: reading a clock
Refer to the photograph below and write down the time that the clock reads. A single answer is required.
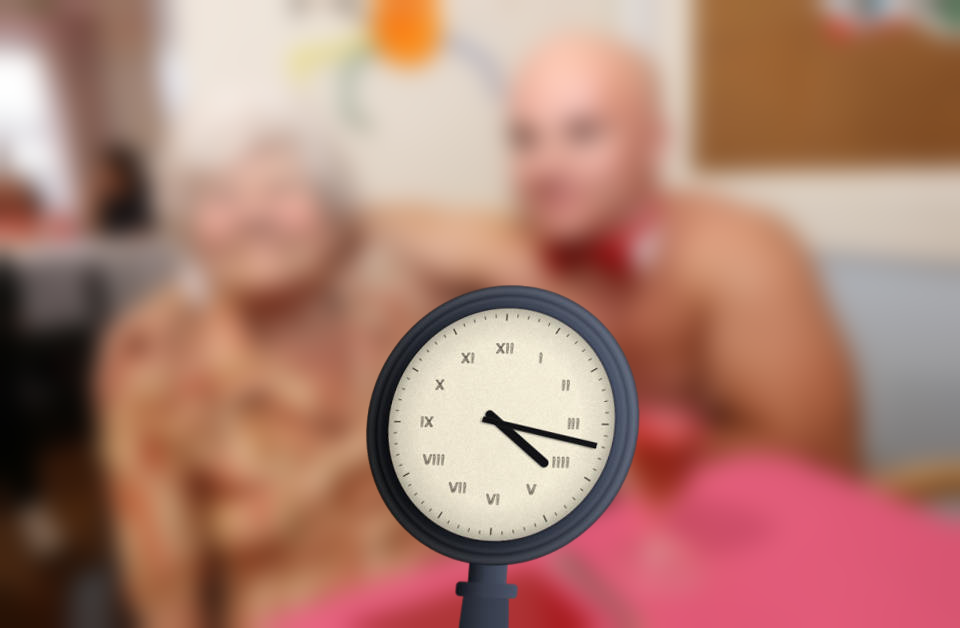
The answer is 4:17
